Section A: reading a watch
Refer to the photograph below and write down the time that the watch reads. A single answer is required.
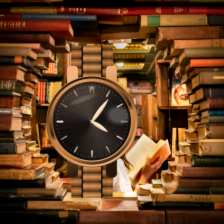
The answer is 4:06
